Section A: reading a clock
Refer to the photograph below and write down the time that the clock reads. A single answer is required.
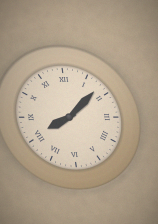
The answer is 8:08
